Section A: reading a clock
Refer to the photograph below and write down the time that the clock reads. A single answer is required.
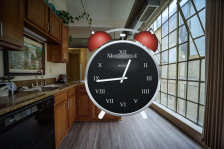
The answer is 12:44
